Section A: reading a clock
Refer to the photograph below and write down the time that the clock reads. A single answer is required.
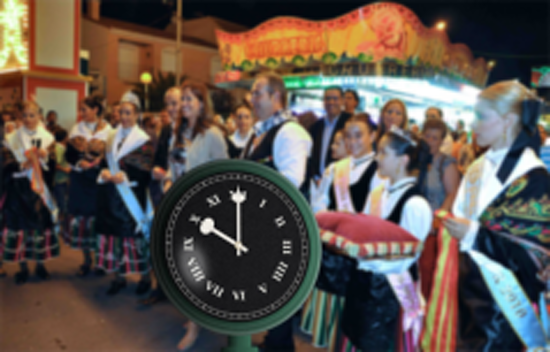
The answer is 10:00
